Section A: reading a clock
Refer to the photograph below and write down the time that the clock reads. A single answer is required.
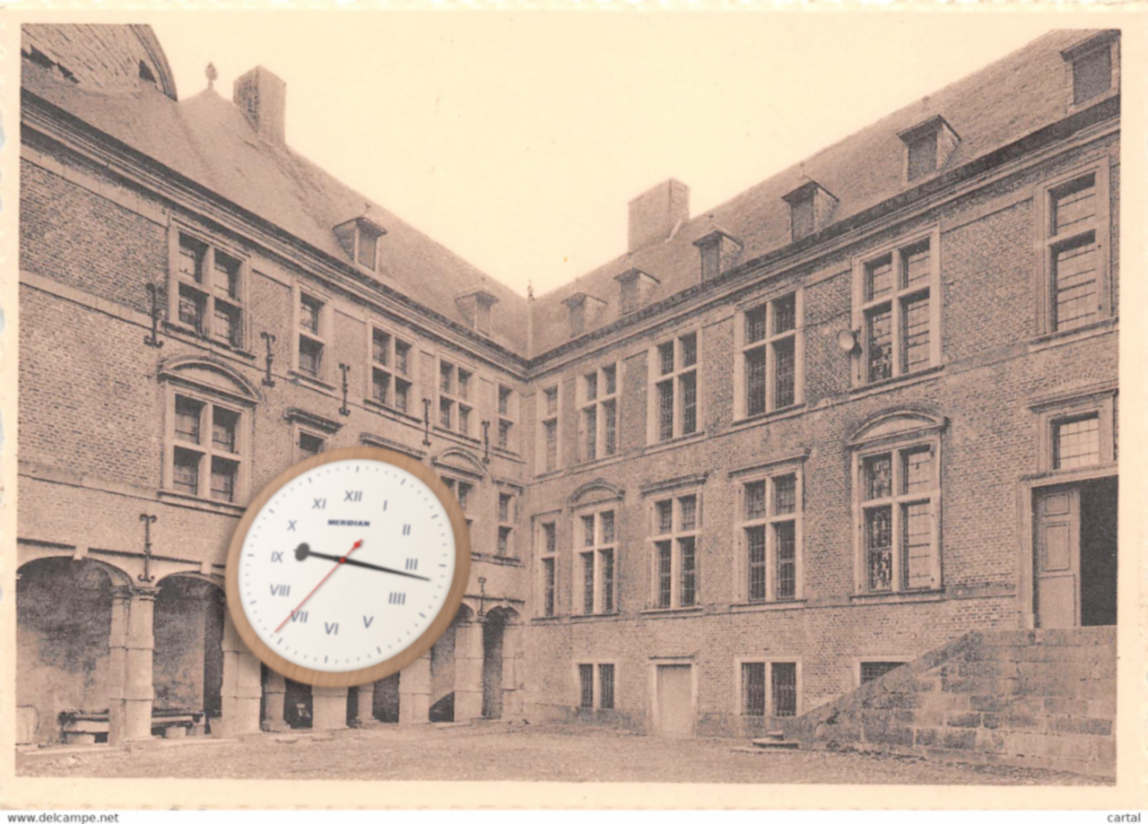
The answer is 9:16:36
